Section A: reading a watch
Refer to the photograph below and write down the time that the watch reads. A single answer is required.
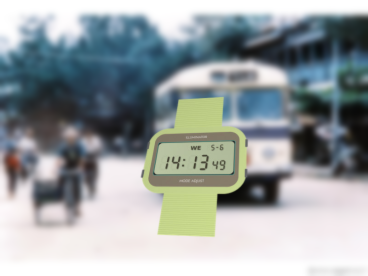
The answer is 14:13:49
